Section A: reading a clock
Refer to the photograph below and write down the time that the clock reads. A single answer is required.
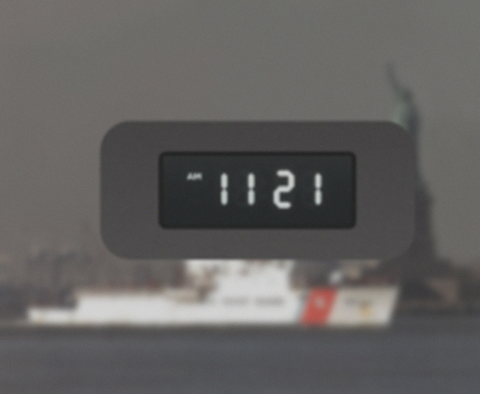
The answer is 11:21
